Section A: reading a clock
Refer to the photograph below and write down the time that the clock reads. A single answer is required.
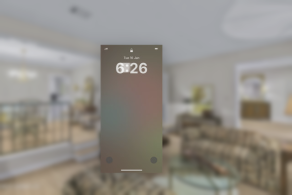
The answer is 6:26
